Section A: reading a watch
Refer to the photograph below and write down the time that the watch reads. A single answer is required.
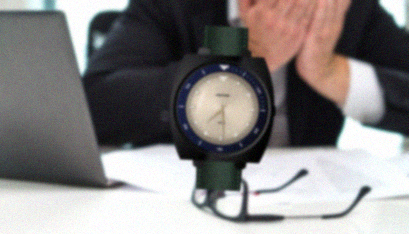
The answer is 7:29
